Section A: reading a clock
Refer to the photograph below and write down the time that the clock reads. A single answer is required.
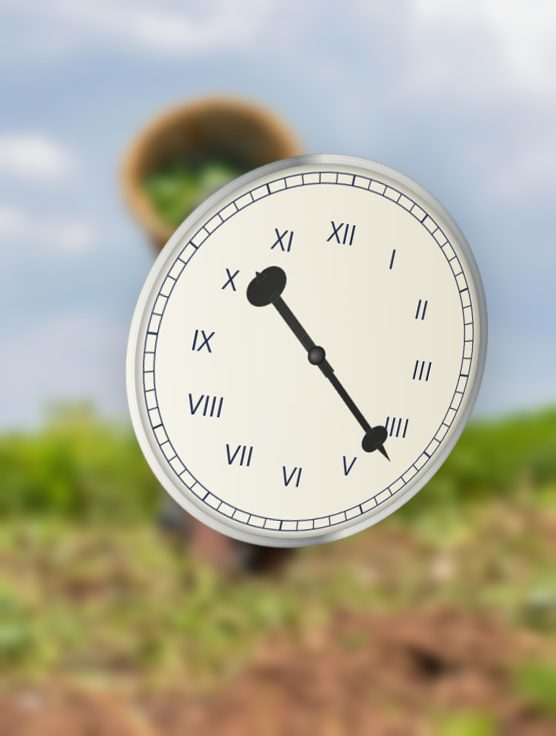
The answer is 10:22
